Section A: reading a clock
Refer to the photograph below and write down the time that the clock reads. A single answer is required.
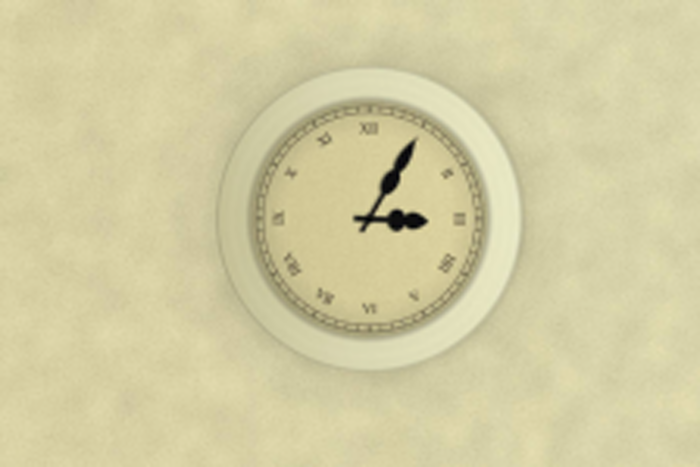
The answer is 3:05
